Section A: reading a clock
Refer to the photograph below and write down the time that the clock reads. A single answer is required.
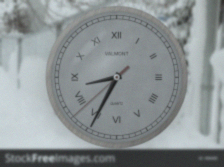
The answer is 8:34:38
